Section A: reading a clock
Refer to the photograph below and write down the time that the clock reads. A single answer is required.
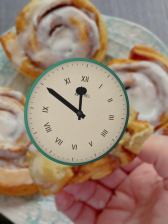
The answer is 11:50
